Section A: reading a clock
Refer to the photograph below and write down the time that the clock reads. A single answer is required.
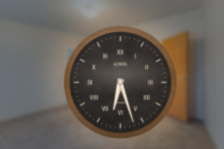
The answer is 6:27
